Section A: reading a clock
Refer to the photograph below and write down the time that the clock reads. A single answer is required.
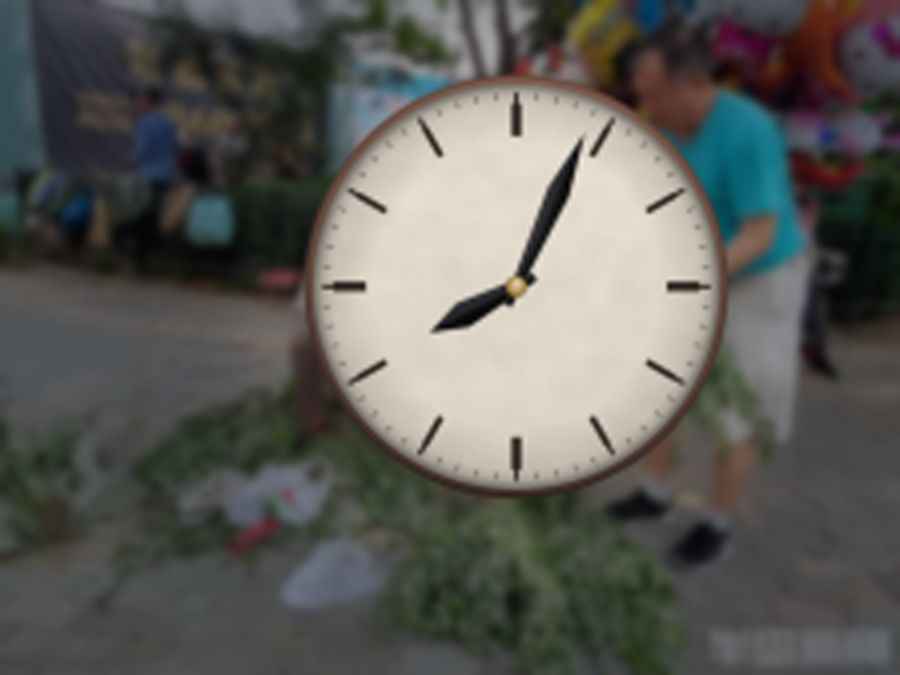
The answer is 8:04
